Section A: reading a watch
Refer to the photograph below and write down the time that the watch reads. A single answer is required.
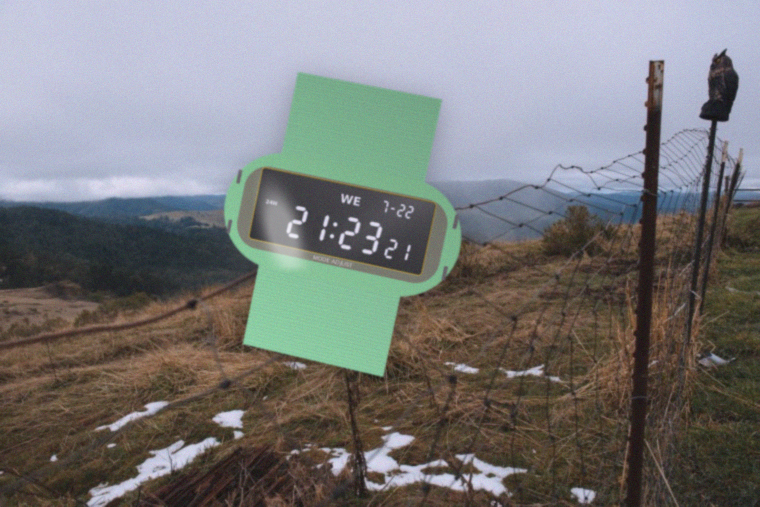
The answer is 21:23:21
